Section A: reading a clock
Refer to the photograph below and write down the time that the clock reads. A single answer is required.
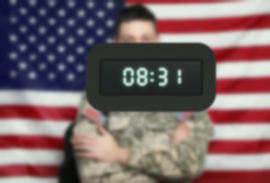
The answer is 8:31
